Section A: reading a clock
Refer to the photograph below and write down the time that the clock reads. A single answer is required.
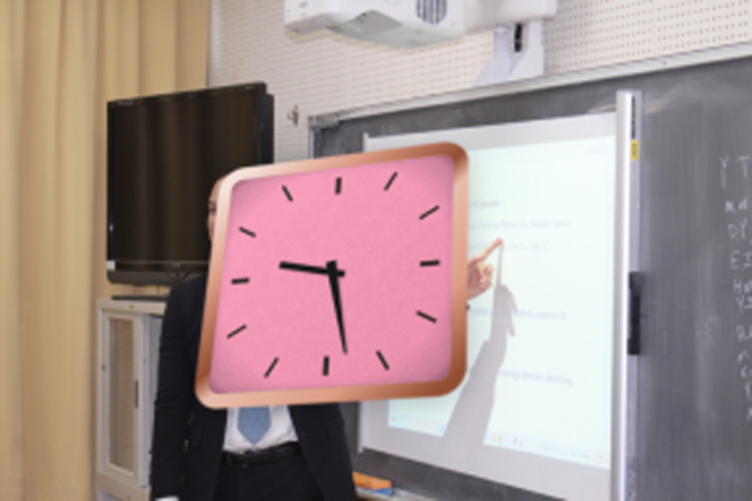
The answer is 9:28
